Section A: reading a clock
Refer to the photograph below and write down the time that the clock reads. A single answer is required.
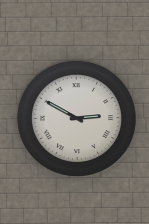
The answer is 2:50
